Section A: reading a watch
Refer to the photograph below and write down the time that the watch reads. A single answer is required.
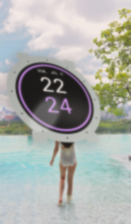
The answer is 22:24
